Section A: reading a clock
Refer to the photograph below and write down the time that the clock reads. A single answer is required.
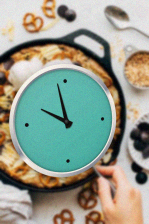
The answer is 9:58
